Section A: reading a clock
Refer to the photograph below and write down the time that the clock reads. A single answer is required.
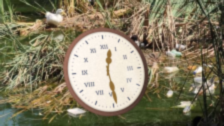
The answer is 12:29
